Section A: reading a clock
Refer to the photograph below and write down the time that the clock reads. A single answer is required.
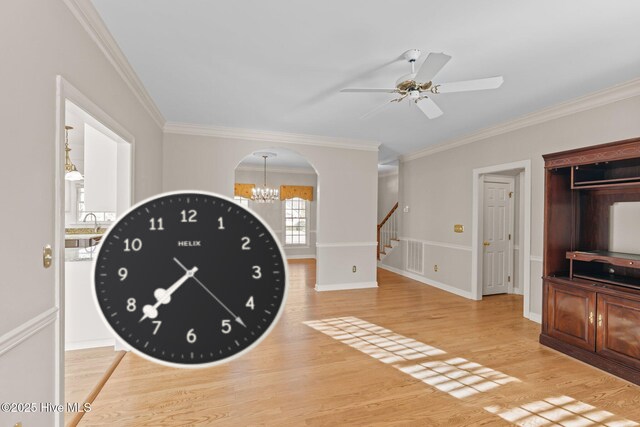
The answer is 7:37:23
